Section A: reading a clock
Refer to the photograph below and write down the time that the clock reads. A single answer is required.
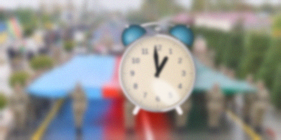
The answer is 12:59
